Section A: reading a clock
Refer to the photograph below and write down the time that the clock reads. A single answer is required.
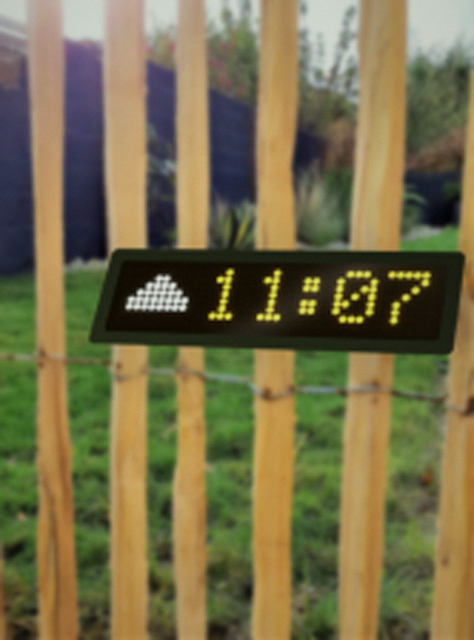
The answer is 11:07
